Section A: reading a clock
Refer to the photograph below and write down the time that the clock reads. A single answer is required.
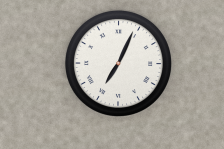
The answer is 7:04
